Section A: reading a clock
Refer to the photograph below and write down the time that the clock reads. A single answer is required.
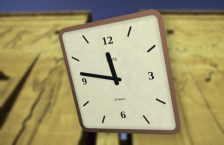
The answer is 11:47
